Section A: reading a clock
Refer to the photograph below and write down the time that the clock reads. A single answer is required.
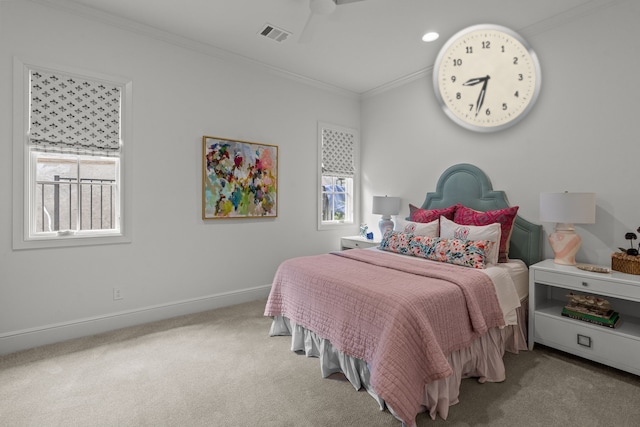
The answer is 8:33
